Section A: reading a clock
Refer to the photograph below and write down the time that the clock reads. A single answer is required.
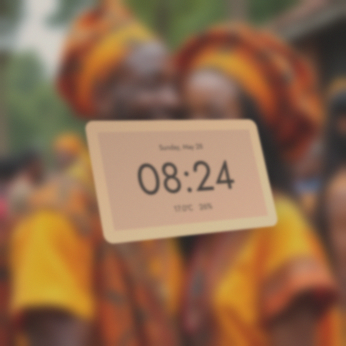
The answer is 8:24
